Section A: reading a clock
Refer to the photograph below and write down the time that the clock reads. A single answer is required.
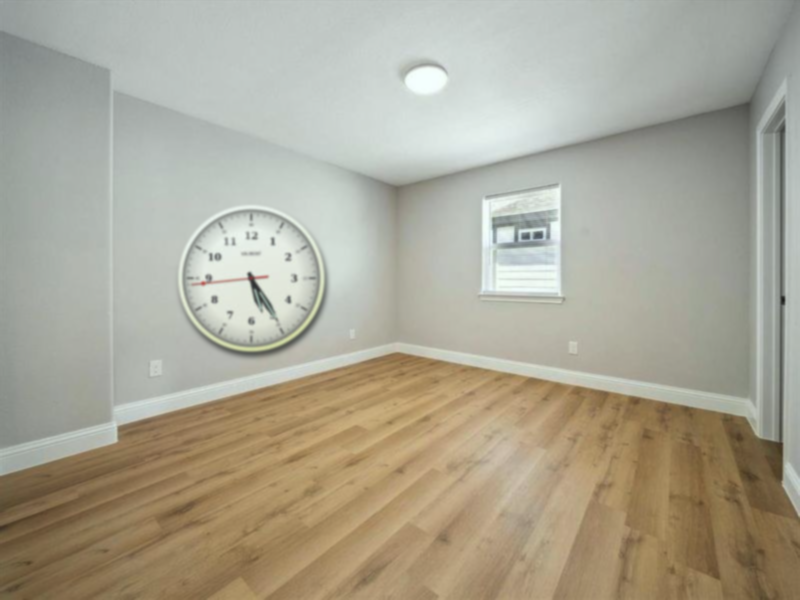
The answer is 5:24:44
